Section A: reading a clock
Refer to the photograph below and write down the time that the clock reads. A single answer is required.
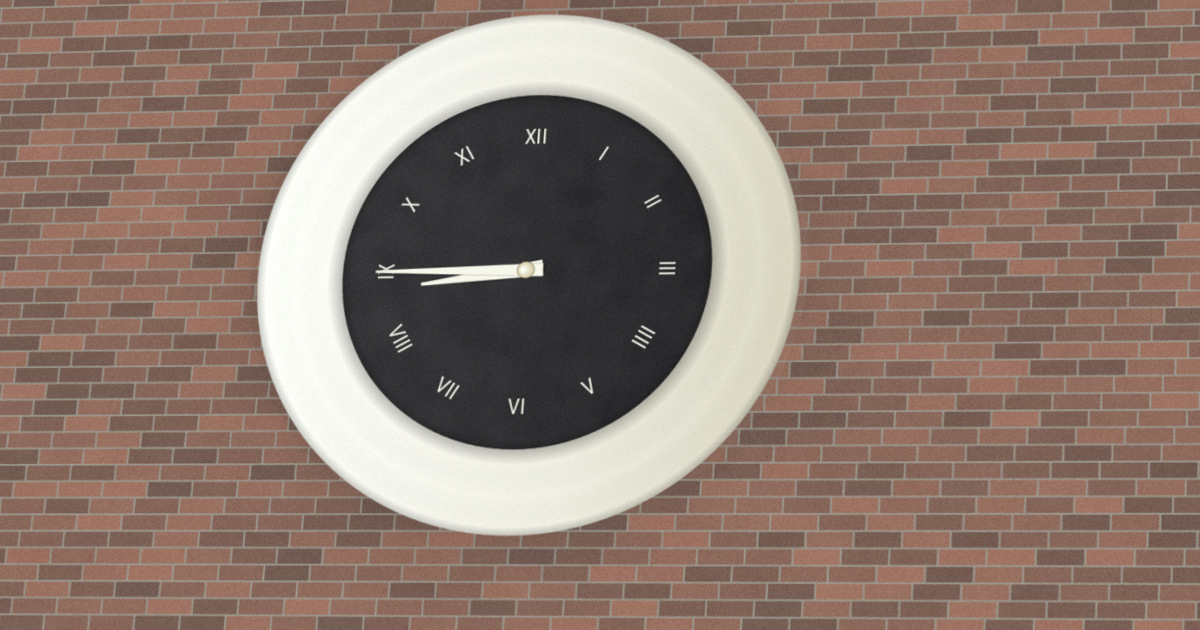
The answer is 8:45
